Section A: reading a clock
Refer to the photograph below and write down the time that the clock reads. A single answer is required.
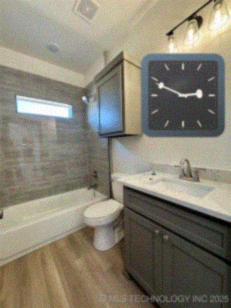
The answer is 2:49
